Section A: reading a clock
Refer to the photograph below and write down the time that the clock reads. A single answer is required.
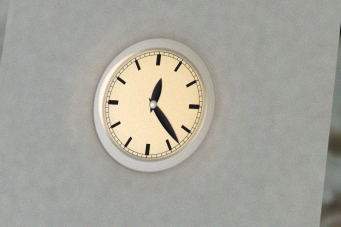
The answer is 12:23
